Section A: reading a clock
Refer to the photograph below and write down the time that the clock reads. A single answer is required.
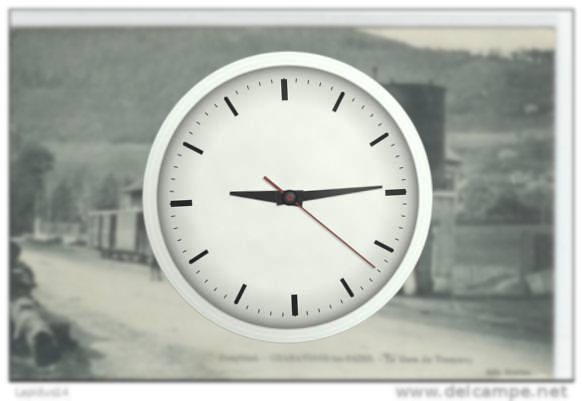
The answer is 9:14:22
